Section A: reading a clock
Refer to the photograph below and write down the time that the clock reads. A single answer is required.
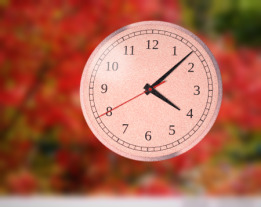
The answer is 4:07:40
